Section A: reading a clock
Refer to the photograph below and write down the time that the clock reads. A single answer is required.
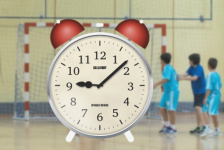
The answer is 9:08
